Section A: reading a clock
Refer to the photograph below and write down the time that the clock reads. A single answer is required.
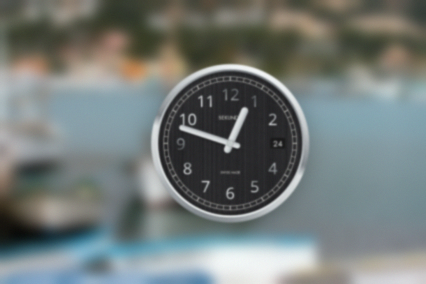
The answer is 12:48
